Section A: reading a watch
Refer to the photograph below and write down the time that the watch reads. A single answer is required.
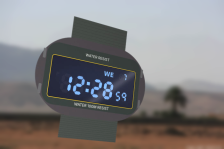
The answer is 12:28:59
